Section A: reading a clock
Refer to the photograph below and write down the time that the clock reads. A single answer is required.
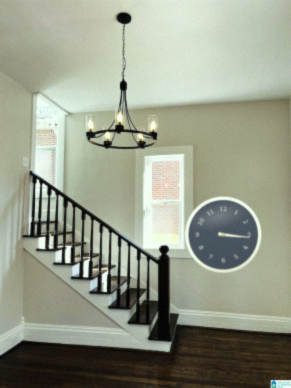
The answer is 3:16
